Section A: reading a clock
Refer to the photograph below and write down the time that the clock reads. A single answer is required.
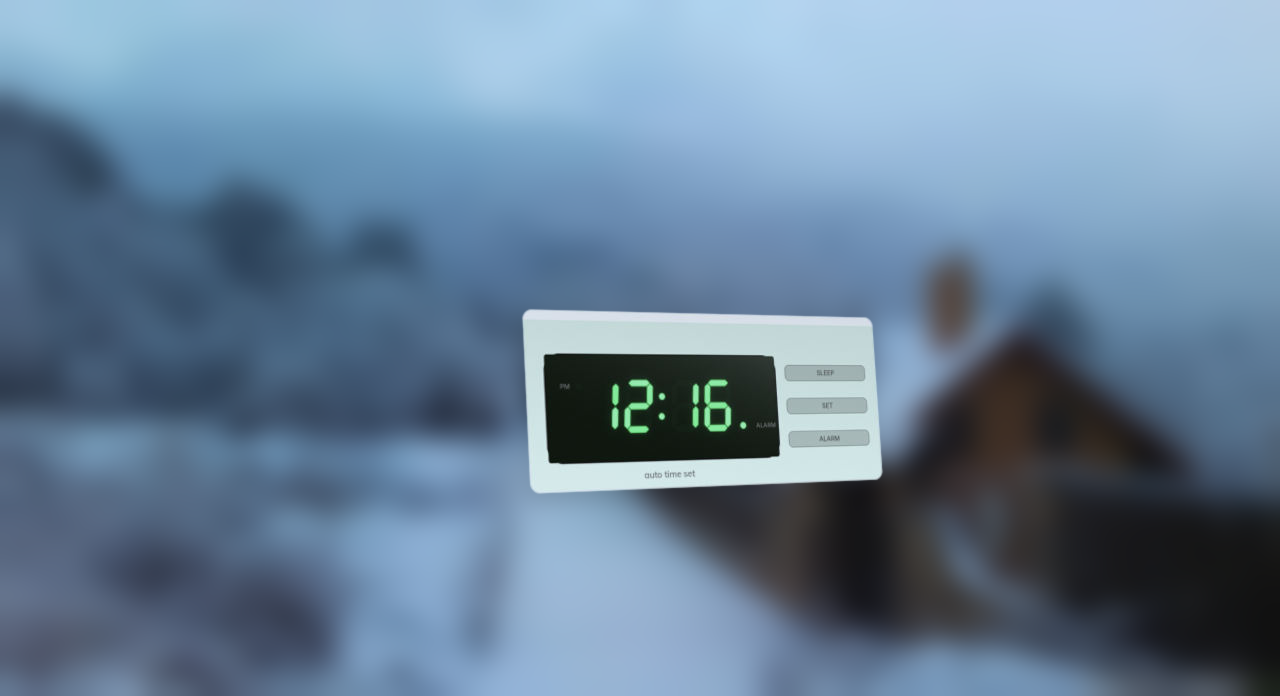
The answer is 12:16
